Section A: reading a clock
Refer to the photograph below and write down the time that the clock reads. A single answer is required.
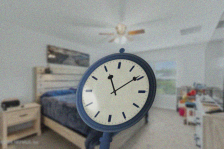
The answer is 11:09
